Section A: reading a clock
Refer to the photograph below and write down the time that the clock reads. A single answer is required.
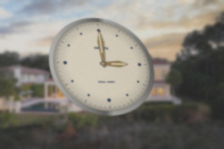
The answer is 3:00
